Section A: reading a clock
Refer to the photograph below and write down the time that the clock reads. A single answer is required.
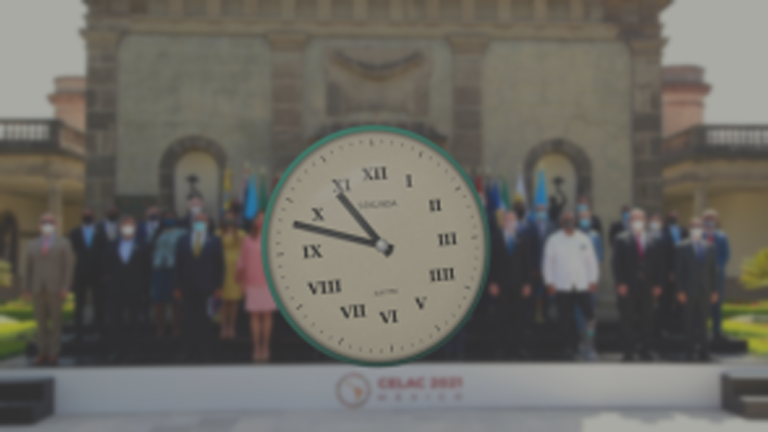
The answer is 10:48
